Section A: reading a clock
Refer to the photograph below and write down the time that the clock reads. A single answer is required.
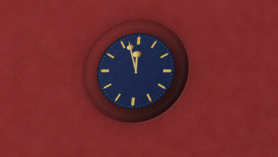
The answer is 11:57
